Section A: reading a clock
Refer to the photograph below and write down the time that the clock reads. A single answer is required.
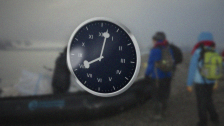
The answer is 8:02
